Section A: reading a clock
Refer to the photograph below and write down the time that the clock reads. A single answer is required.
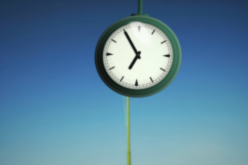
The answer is 6:55
